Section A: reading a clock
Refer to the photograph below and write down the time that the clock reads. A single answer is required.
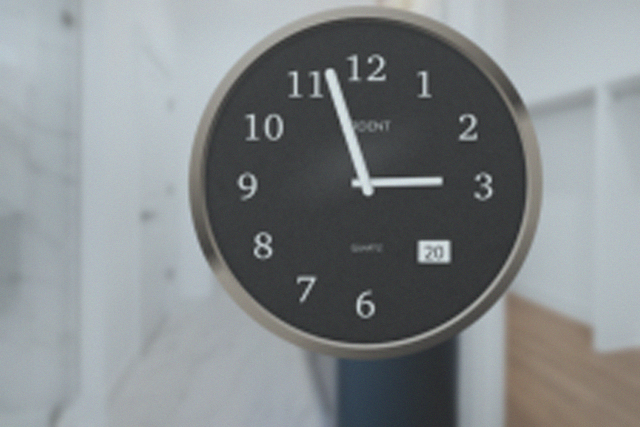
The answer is 2:57
